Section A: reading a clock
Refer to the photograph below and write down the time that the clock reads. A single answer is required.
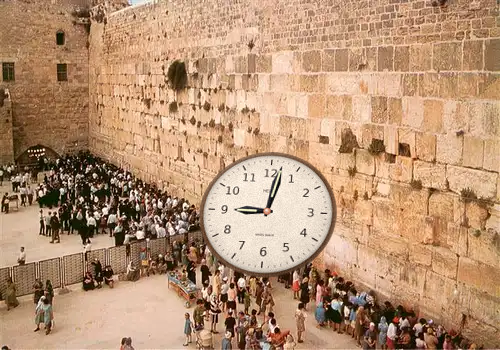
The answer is 9:02
